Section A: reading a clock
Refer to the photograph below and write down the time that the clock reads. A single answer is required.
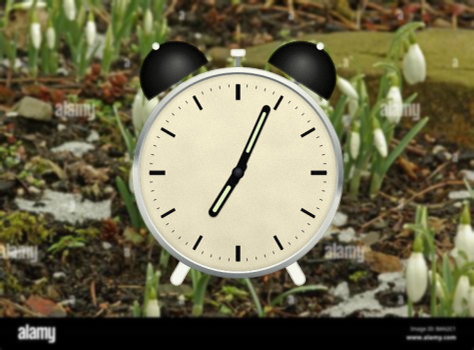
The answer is 7:04
